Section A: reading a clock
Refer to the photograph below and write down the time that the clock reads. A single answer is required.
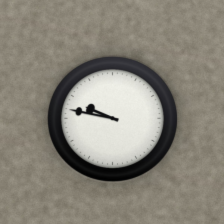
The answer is 9:47
